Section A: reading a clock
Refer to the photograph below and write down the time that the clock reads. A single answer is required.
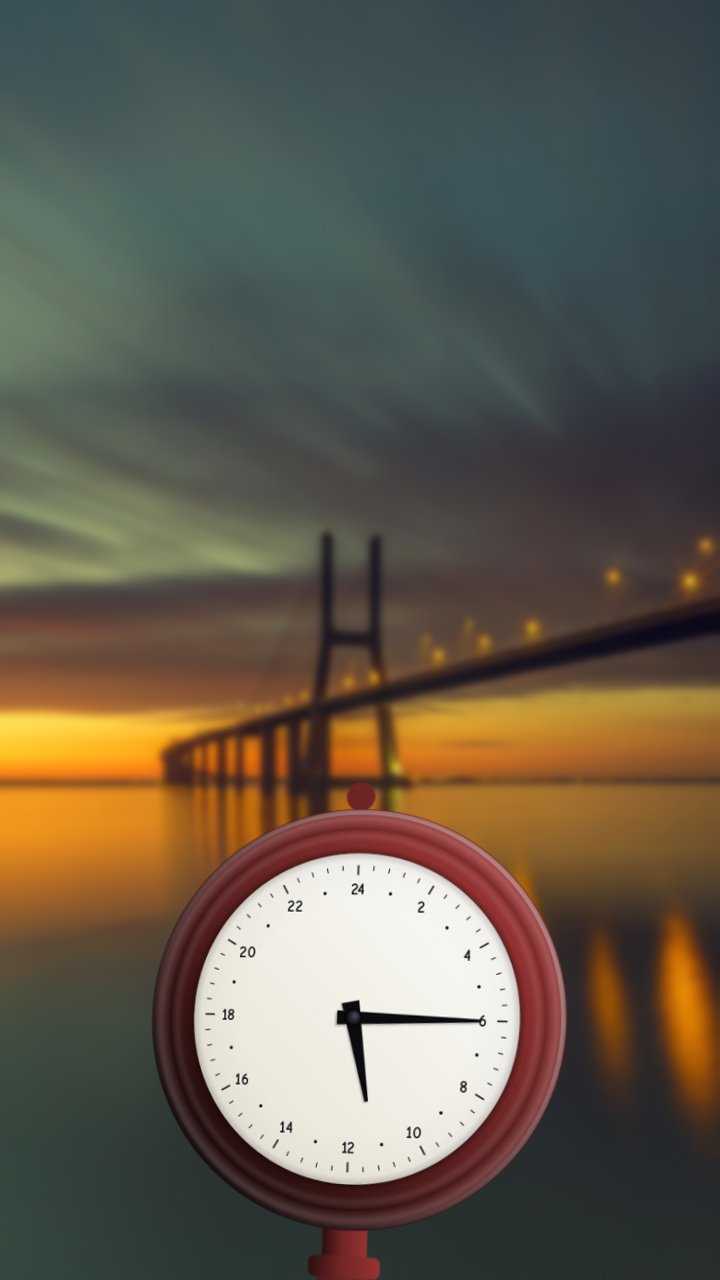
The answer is 11:15
